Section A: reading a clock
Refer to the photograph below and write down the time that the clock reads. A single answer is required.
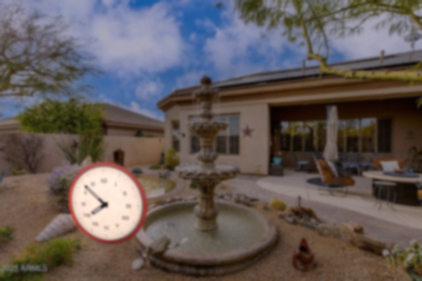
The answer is 7:52
